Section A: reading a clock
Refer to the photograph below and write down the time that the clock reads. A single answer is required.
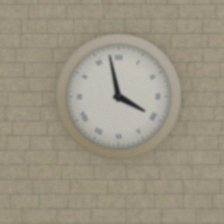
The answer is 3:58
